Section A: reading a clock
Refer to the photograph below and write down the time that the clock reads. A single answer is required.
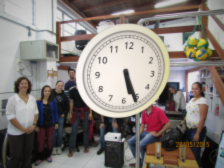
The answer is 5:26
